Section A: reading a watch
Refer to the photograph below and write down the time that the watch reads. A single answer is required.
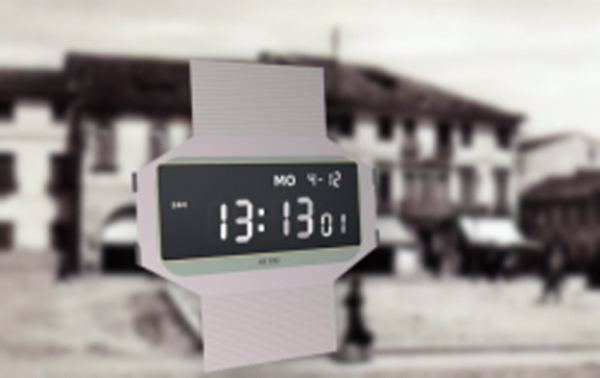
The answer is 13:13:01
